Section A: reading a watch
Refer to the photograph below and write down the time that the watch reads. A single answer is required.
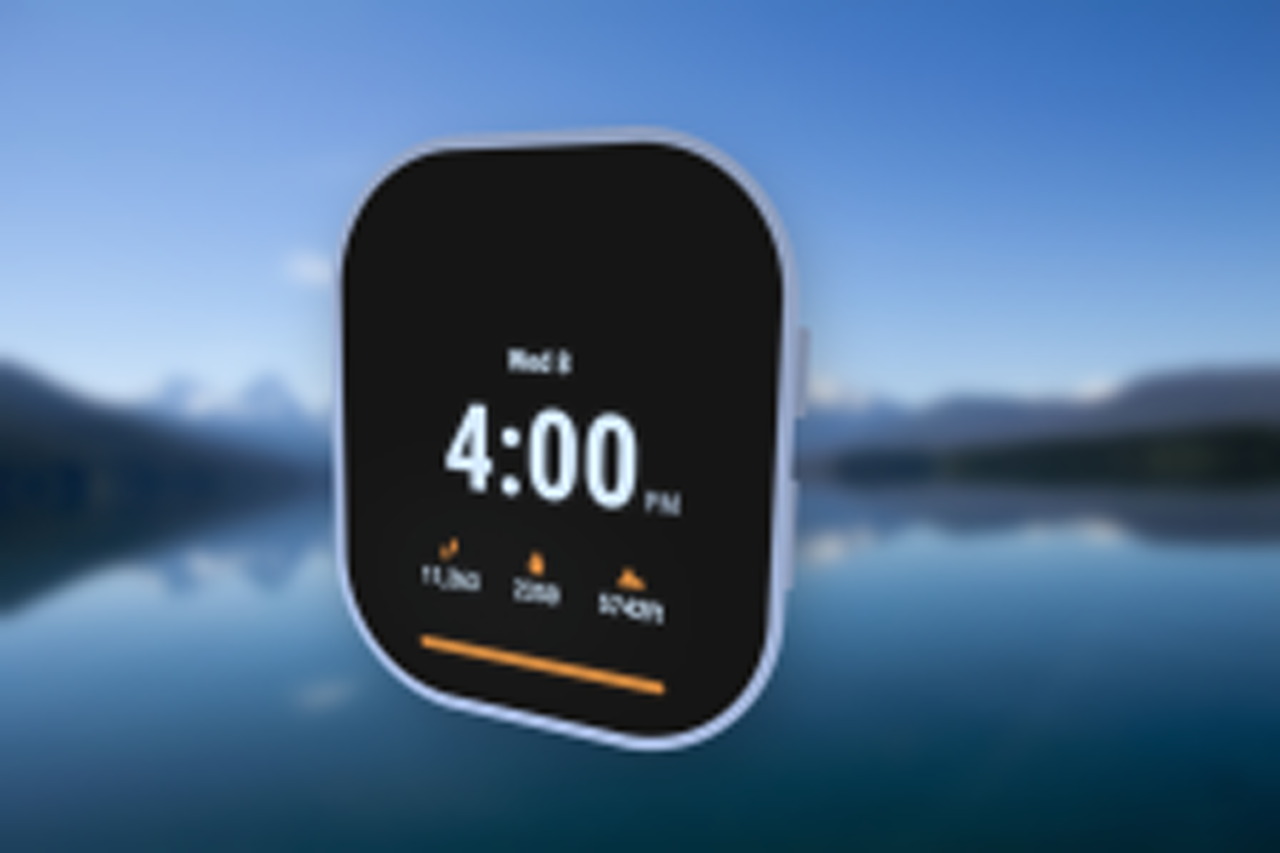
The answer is 4:00
